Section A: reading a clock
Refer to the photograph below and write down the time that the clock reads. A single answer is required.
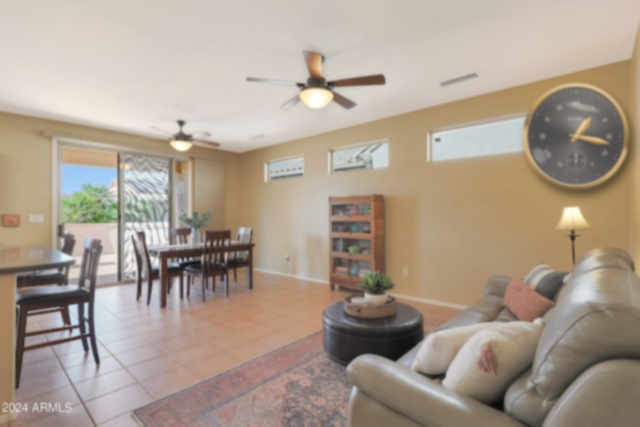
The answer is 1:17
